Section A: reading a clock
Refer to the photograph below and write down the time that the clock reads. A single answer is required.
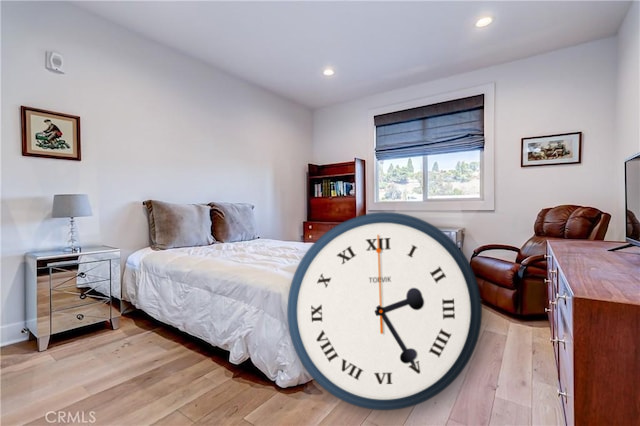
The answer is 2:25:00
